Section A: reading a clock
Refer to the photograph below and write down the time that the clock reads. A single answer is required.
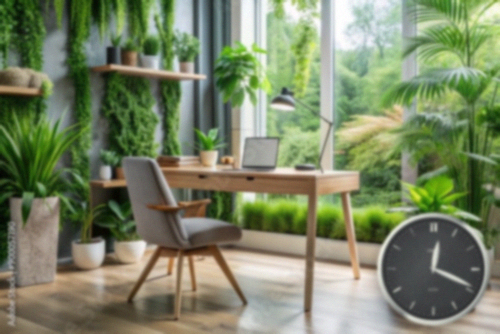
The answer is 12:19
